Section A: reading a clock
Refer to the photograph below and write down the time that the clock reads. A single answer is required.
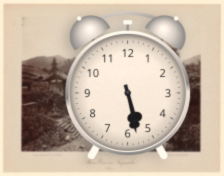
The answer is 5:28
